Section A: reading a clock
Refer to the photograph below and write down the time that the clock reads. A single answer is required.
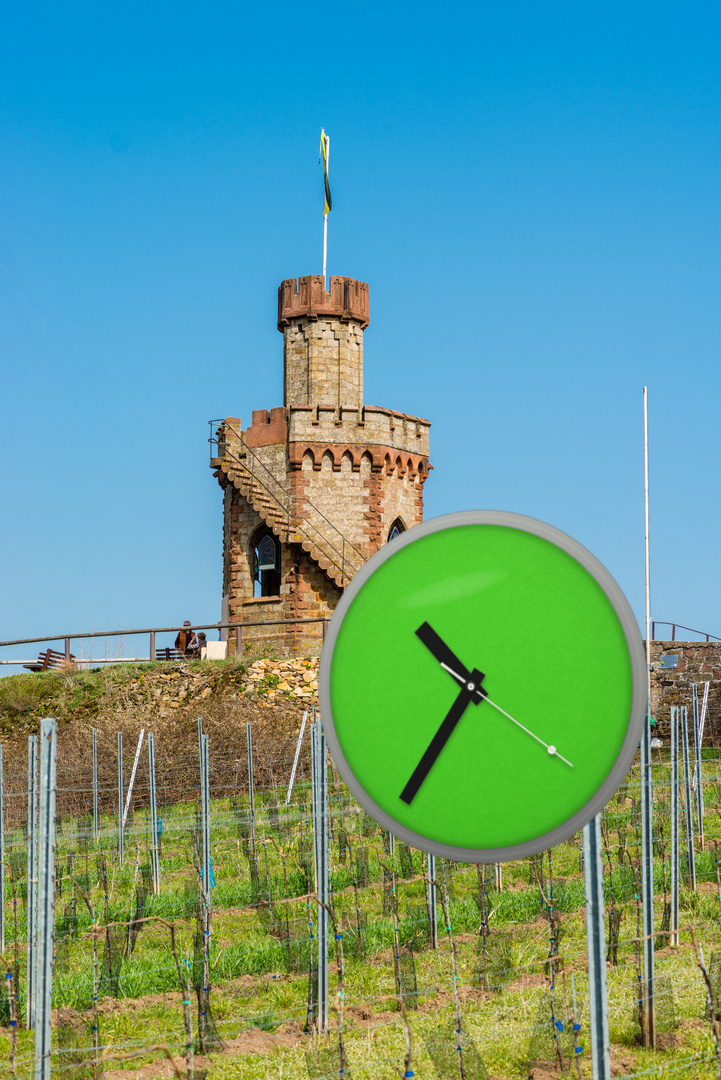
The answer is 10:35:21
